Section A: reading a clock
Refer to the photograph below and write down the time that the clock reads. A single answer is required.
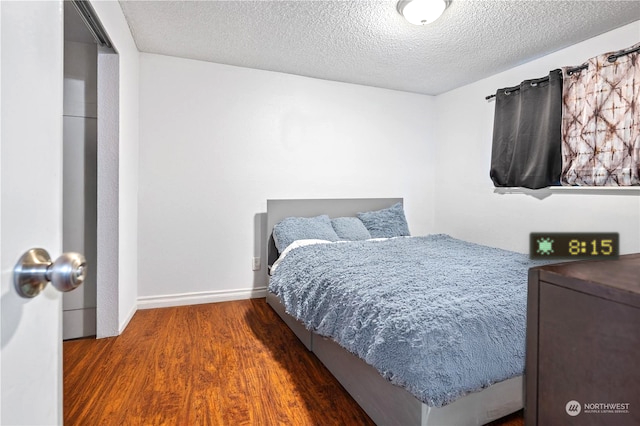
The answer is 8:15
